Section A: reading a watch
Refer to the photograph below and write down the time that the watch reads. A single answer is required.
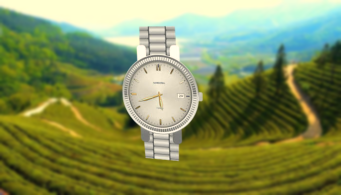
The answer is 5:42
